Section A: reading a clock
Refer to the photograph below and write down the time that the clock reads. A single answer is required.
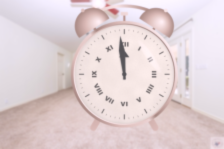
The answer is 11:59
